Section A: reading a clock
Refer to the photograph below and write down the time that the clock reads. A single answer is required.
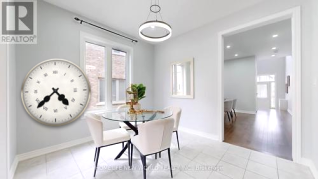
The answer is 4:38
